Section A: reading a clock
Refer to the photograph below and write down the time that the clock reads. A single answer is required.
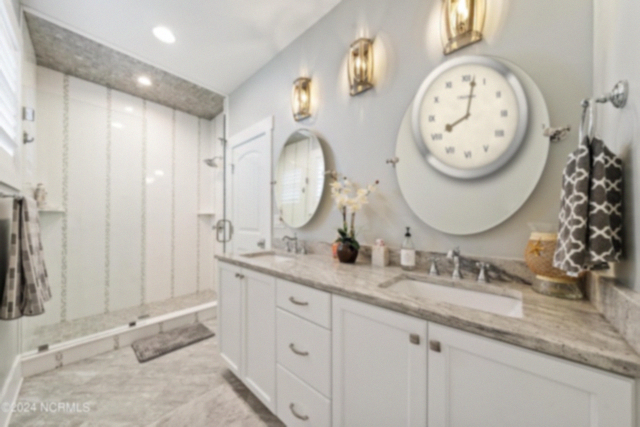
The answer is 8:02
